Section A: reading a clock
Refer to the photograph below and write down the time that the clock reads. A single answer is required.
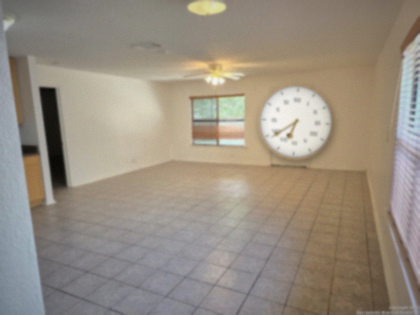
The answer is 6:39
